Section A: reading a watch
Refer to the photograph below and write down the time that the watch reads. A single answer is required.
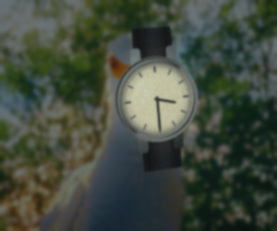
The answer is 3:30
